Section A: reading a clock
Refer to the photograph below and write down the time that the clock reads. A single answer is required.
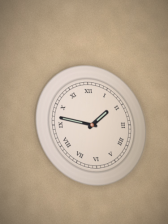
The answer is 1:47
